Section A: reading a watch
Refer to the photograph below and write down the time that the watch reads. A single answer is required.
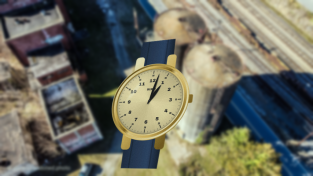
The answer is 1:02
